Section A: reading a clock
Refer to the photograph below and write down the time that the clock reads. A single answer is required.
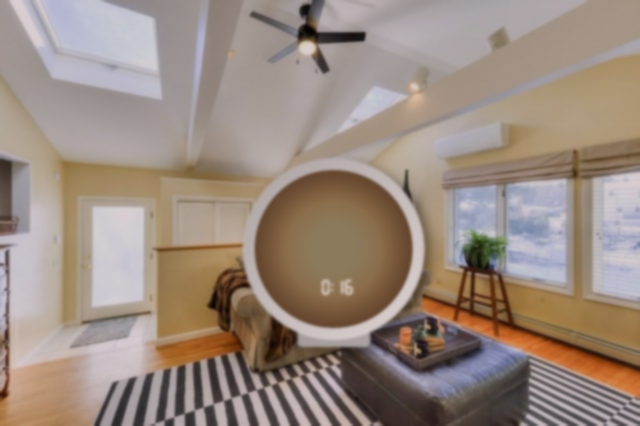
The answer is 0:16
